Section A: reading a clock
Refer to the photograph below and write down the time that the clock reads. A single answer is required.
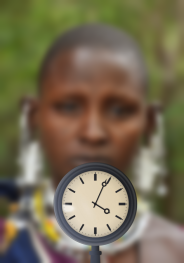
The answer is 4:04
